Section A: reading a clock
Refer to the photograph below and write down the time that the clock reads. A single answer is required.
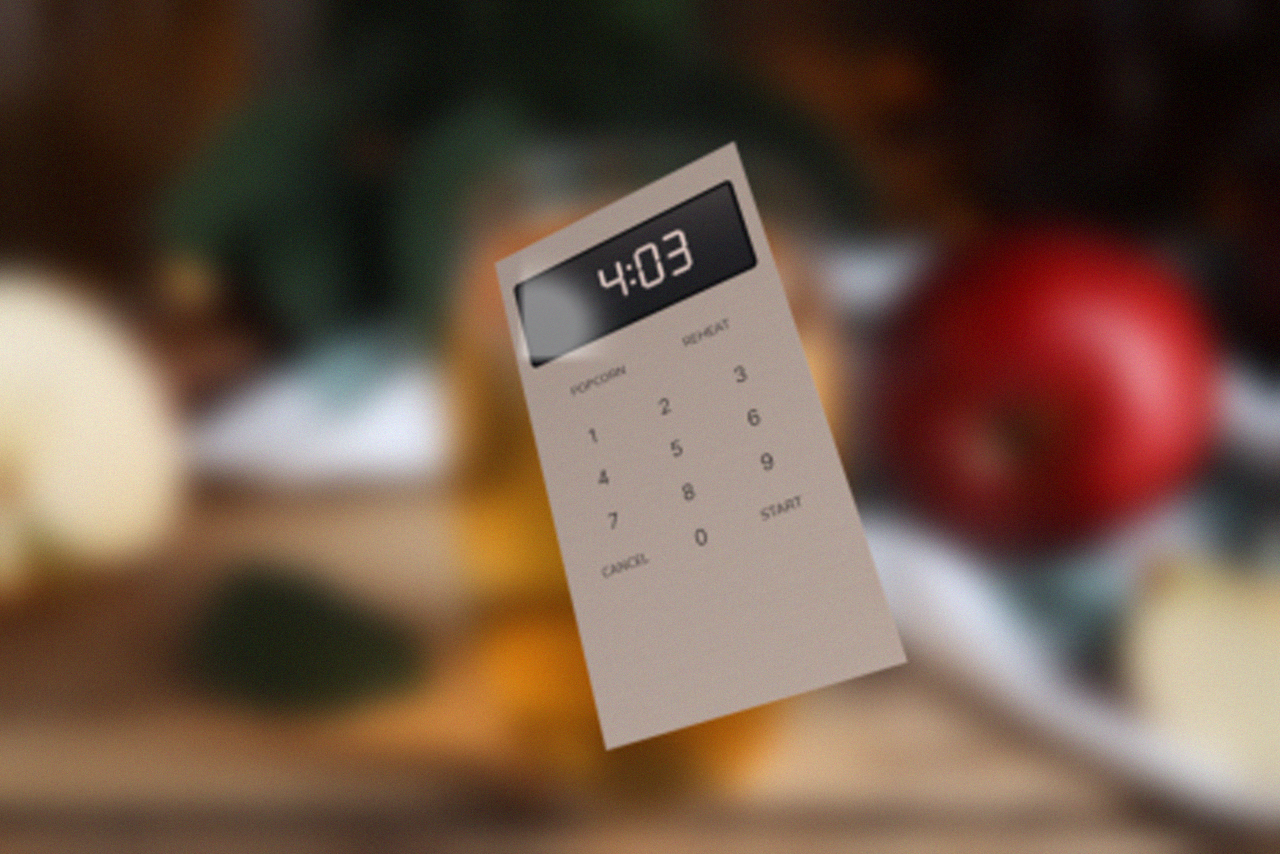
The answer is 4:03
